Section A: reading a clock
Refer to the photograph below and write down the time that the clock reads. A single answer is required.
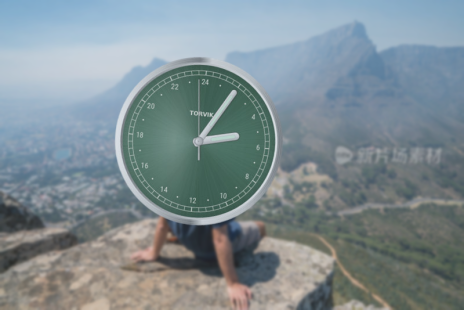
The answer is 5:04:59
